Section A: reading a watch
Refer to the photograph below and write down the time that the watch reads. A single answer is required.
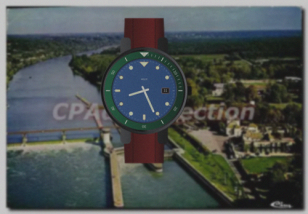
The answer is 8:26
